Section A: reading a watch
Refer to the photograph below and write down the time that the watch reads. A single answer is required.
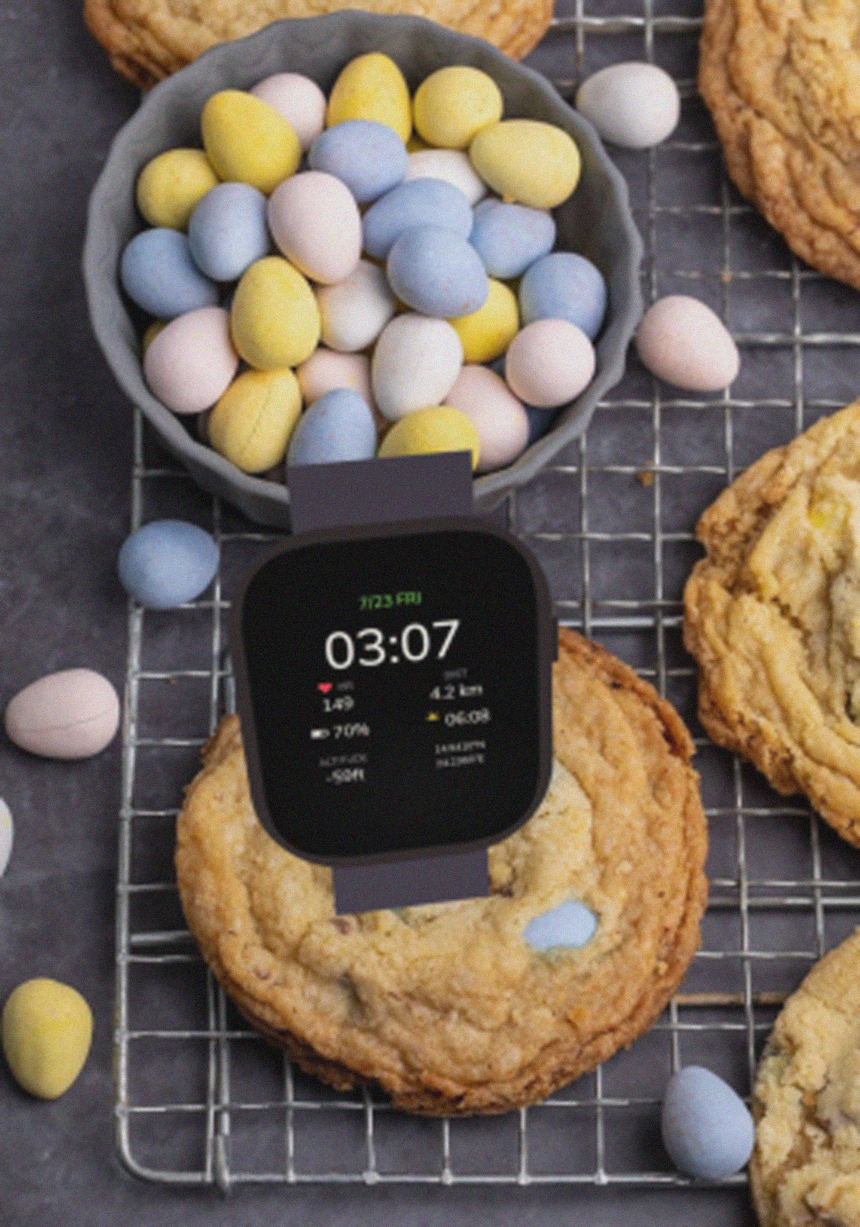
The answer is 3:07
